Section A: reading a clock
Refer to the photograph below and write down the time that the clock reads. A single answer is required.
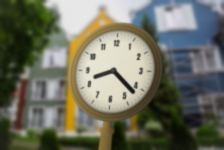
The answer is 8:22
